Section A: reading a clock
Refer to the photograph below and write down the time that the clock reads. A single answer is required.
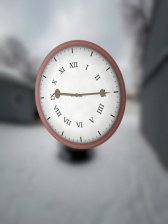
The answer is 9:15
